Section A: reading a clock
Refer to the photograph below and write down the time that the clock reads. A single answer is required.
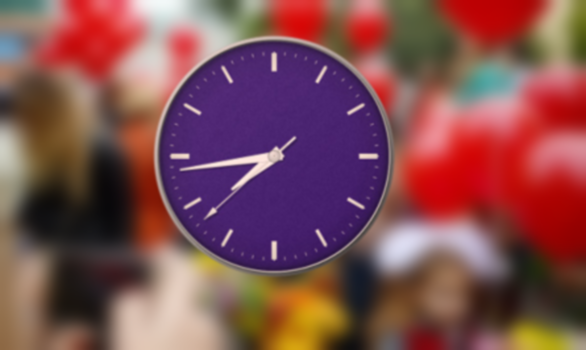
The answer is 7:43:38
